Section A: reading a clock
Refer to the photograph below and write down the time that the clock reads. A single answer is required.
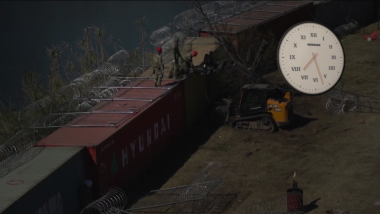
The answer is 7:27
